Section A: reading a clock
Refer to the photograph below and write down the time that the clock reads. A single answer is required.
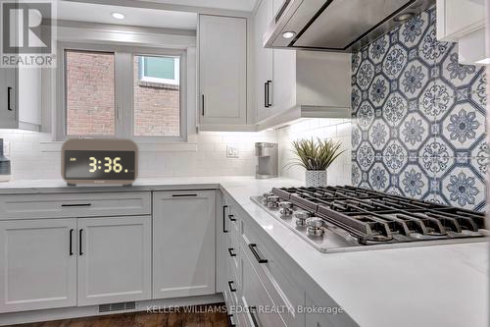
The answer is 3:36
